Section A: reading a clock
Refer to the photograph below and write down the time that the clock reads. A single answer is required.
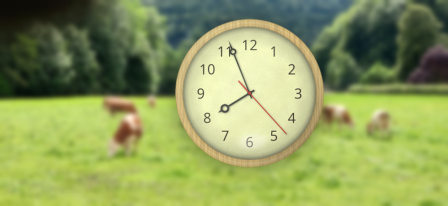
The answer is 7:56:23
